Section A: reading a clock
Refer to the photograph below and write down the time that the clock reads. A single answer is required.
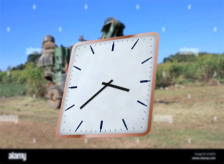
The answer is 3:38
